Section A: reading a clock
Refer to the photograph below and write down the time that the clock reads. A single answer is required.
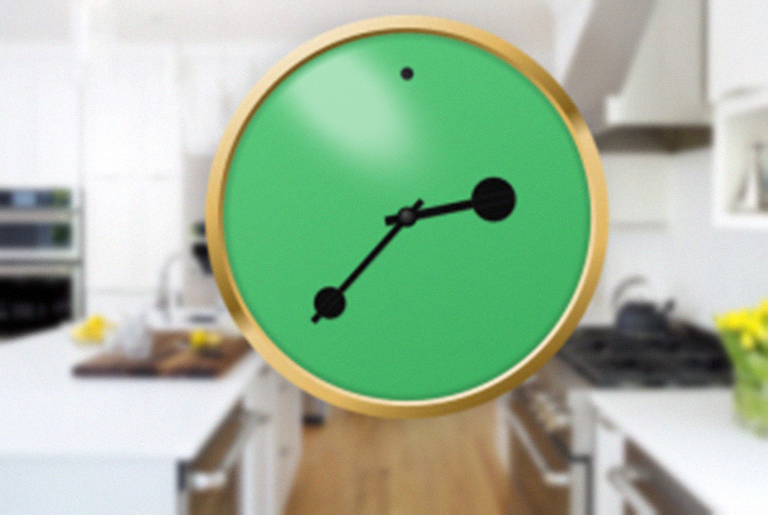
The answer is 2:37
